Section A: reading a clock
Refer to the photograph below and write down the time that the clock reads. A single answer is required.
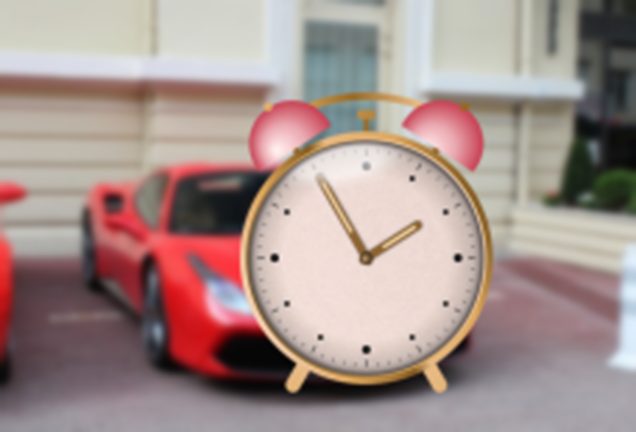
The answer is 1:55
